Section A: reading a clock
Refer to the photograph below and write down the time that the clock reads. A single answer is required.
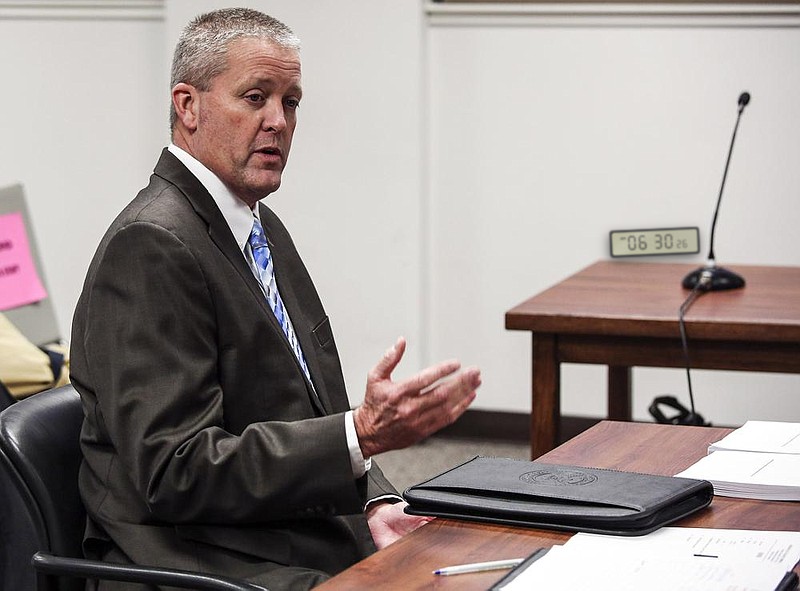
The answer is 6:30
